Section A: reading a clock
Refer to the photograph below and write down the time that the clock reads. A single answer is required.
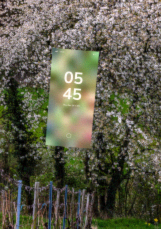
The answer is 5:45
